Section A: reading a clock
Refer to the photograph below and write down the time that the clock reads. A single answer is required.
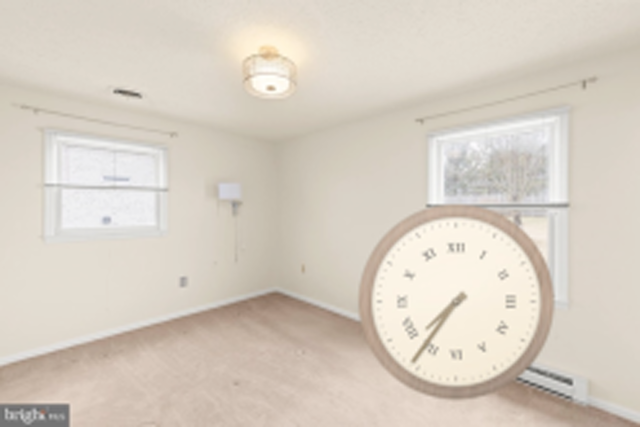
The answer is 7:36
